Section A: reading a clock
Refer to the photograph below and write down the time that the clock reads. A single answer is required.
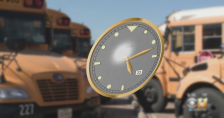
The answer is 5:12
